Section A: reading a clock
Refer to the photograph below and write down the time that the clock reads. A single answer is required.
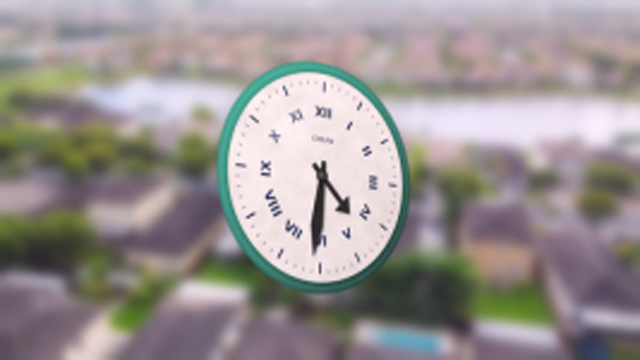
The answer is 4:31
